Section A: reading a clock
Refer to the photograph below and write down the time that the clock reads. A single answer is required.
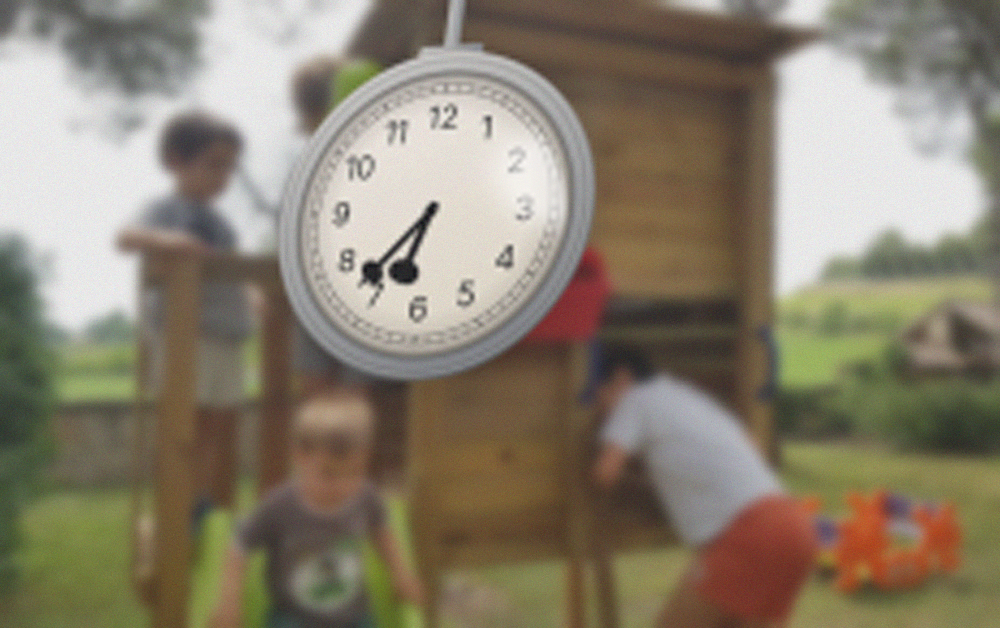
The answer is 6:37
